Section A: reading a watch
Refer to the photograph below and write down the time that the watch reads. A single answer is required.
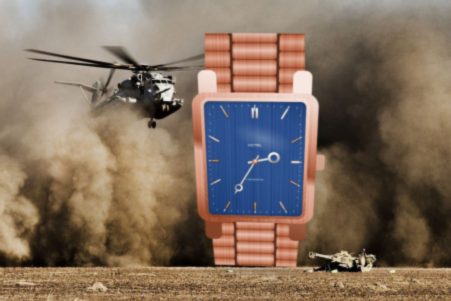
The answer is 2:35
